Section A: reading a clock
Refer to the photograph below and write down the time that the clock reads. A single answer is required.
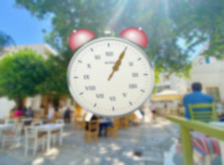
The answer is 1:05
